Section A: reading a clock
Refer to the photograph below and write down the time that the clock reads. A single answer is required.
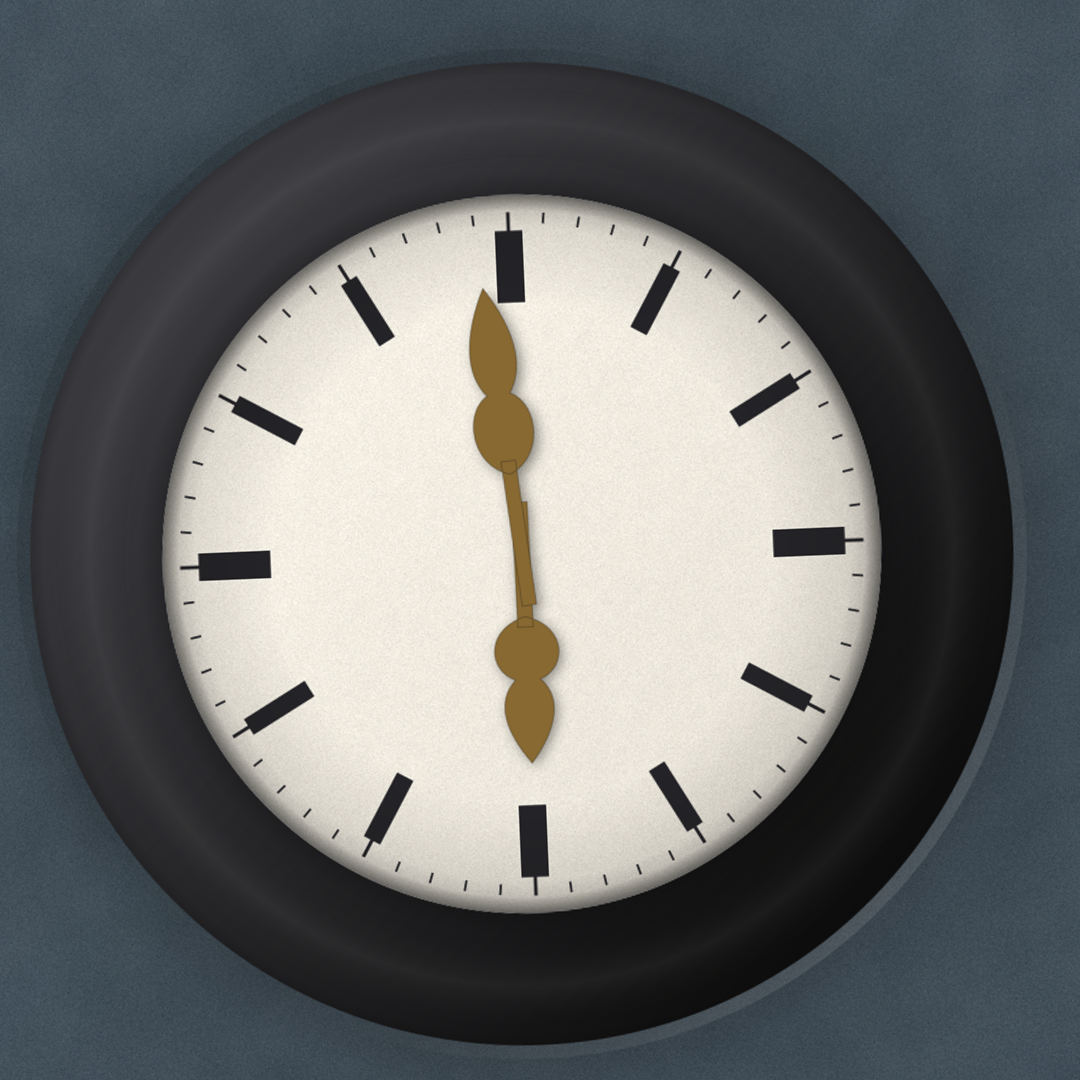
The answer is 5:59
